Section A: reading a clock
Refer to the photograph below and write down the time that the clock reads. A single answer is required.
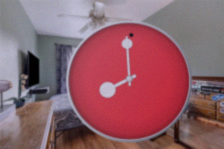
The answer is 7:59
